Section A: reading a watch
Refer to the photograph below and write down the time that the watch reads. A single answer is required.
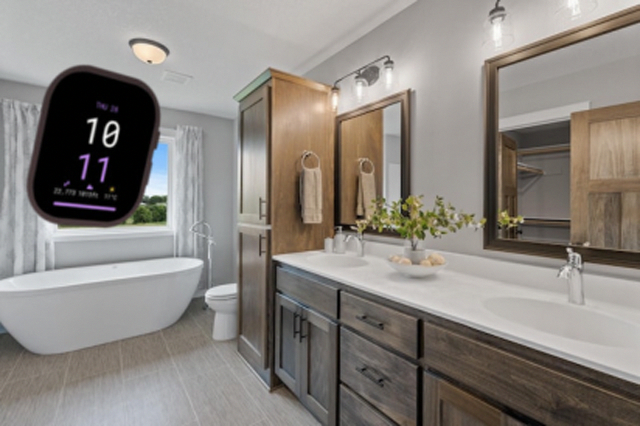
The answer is 10:11
